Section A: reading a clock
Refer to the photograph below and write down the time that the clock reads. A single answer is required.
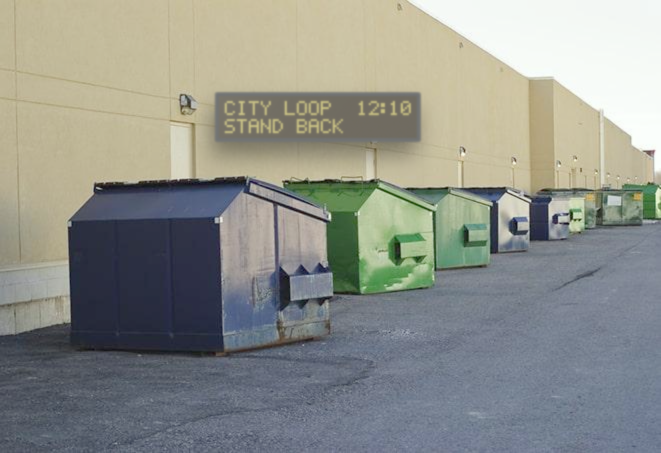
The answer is 12:10
